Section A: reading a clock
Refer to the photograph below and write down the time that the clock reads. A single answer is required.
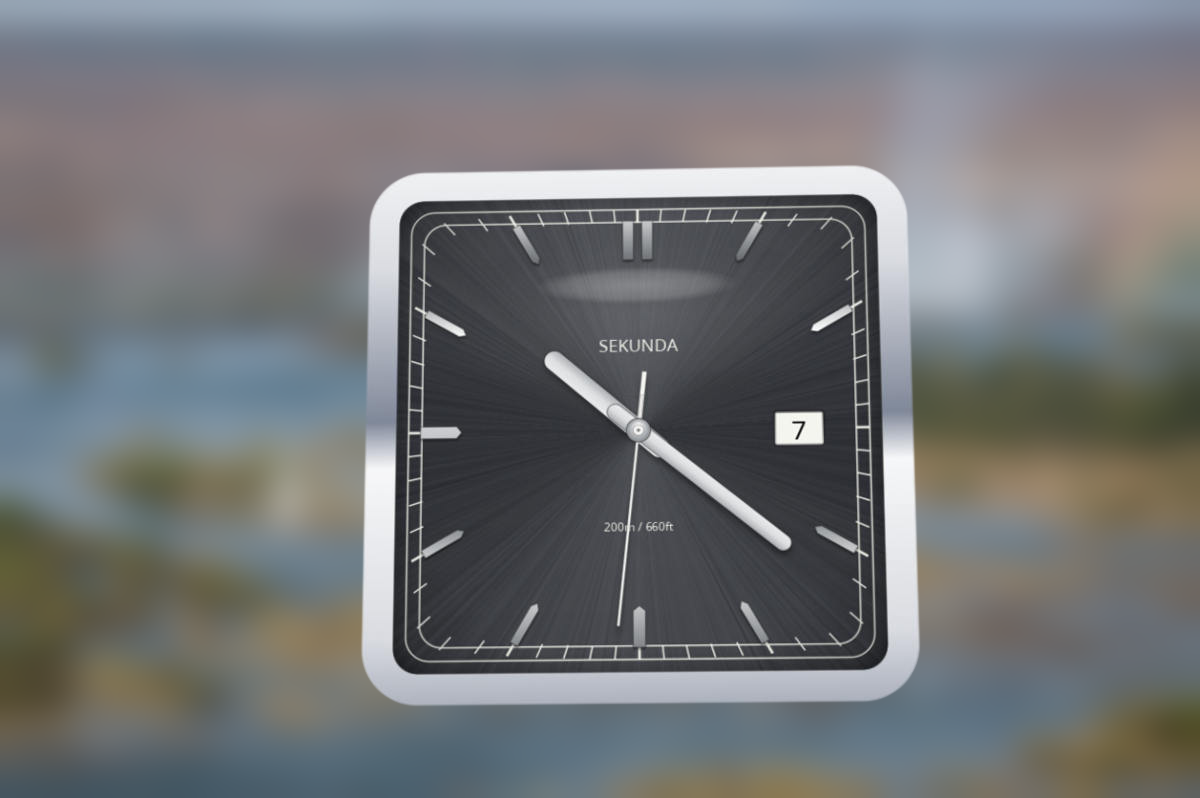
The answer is 10:21:31
